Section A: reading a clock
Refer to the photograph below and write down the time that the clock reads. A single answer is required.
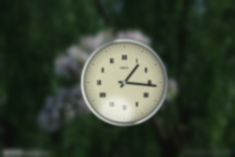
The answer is 1:16
